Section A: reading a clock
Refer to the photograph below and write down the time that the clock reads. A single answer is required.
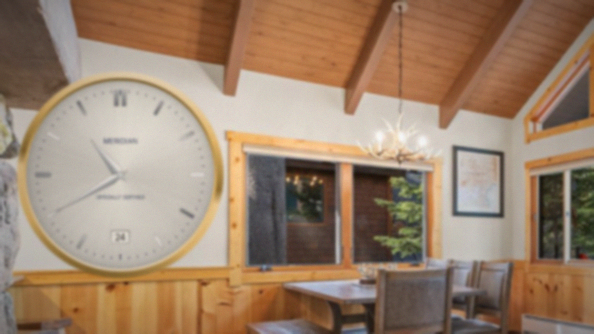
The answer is 10:40
